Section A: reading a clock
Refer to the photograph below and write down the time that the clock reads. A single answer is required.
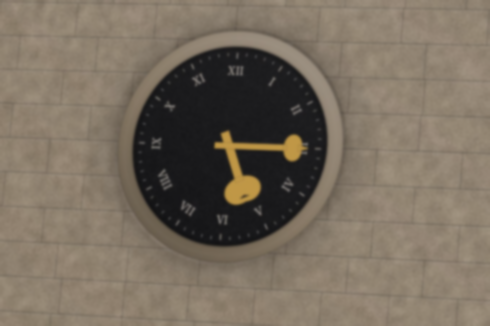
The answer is 5:15
